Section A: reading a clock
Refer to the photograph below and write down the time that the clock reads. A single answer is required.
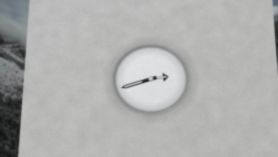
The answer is 2:42
